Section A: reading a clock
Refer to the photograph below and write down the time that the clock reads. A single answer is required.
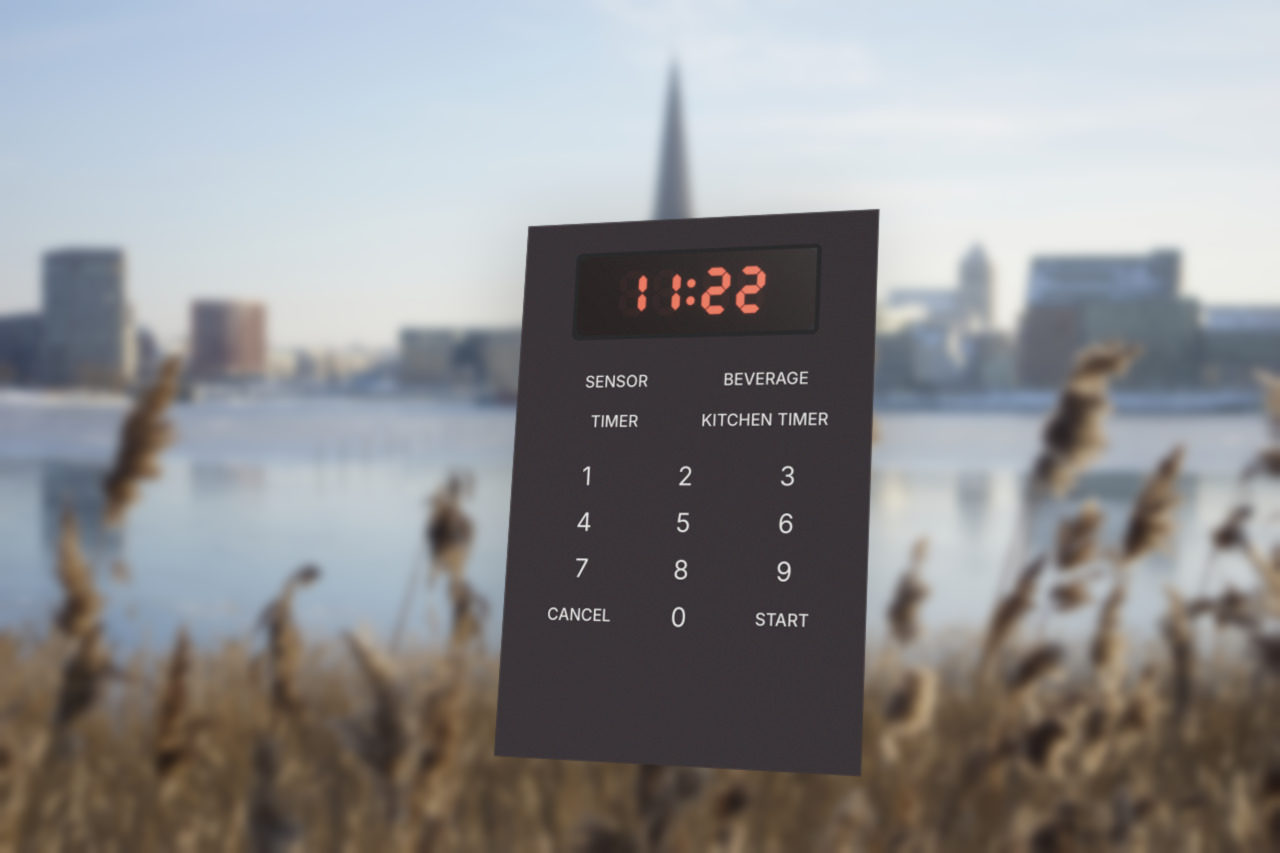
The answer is 11:22
